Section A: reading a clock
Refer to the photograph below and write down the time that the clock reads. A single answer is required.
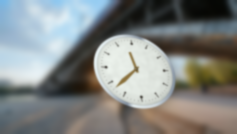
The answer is 11:38
